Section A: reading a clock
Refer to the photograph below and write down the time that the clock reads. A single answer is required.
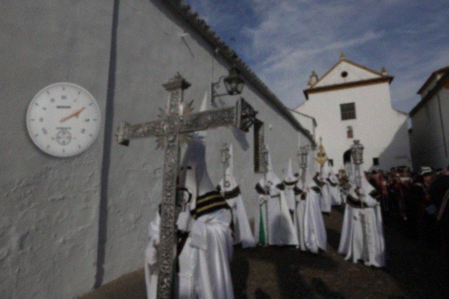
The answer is 2:10
